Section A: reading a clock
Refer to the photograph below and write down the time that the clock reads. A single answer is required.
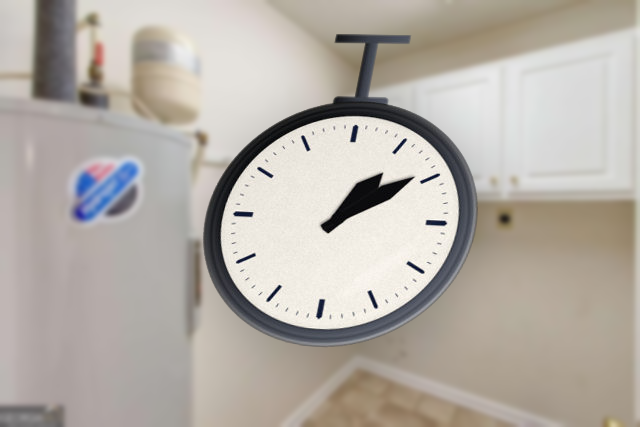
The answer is 1:09
